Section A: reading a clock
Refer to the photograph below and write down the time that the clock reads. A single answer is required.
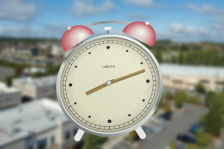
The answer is 8:12
